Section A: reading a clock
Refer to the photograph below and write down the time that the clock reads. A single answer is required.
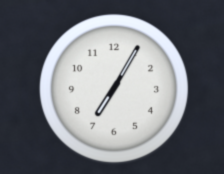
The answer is 7:05
